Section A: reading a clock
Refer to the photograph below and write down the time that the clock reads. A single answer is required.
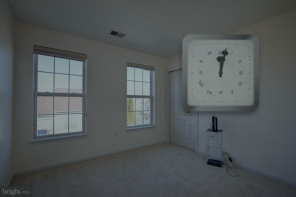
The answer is 12:02
